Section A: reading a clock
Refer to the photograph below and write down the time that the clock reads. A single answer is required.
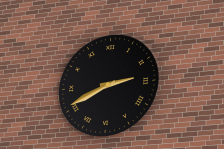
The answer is 2:41
